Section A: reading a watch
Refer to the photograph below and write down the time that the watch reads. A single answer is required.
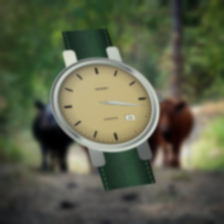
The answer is 3:17
